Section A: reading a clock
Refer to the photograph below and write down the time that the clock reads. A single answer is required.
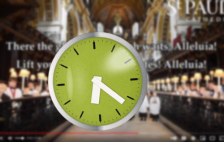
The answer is 6:22
